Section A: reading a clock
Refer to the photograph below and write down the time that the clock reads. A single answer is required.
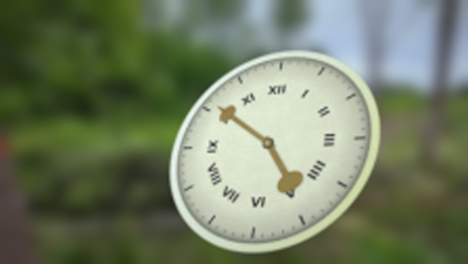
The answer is 4:51
